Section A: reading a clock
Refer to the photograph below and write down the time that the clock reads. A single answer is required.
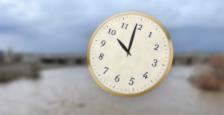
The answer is 9:59
